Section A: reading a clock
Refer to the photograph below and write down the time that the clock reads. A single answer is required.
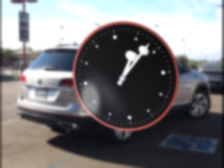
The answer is 1:08
